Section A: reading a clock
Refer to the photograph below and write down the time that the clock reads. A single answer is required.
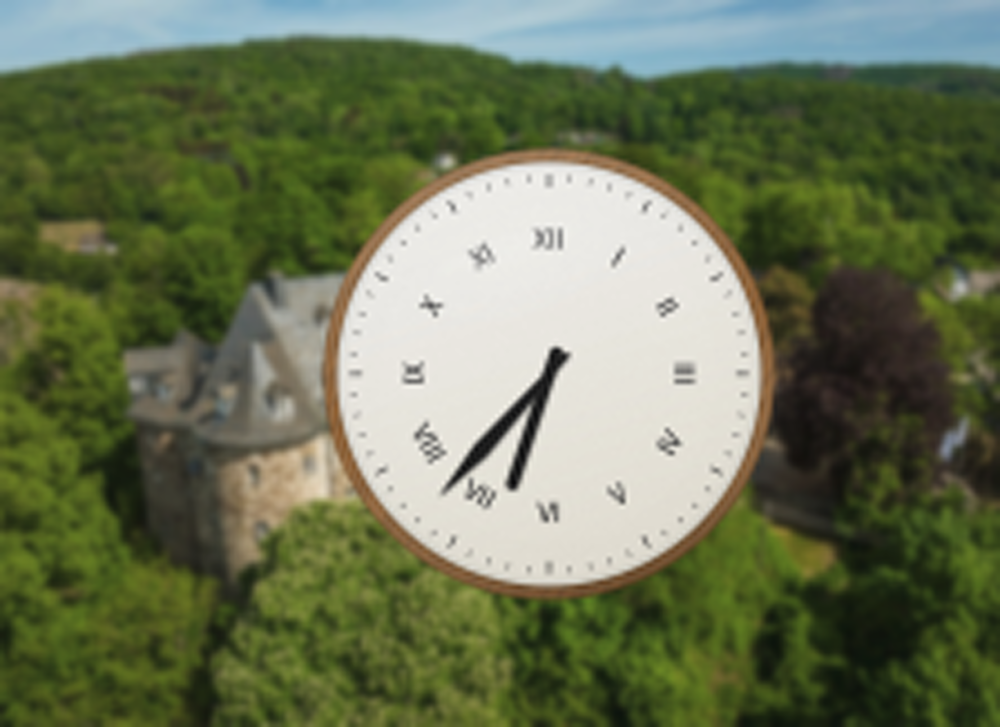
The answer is 6:37
